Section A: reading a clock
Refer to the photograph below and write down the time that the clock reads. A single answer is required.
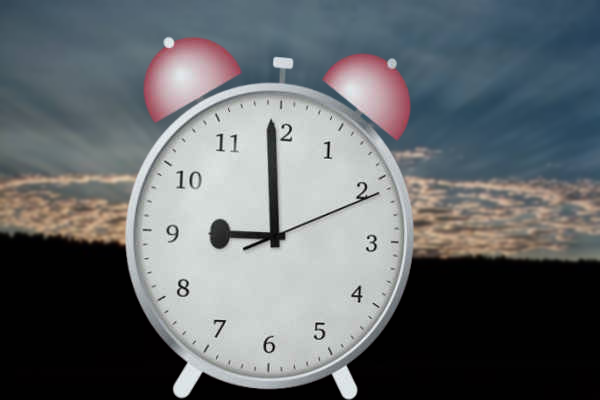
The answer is 8:59:11
